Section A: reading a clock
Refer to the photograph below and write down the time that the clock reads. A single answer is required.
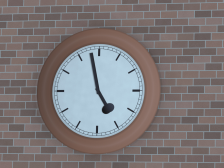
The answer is 4:58
